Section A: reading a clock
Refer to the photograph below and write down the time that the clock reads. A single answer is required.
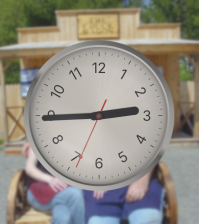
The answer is 2:44:34
